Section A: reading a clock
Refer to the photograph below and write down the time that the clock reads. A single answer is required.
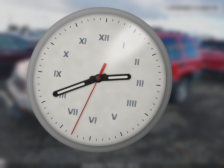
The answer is 2:40:33
